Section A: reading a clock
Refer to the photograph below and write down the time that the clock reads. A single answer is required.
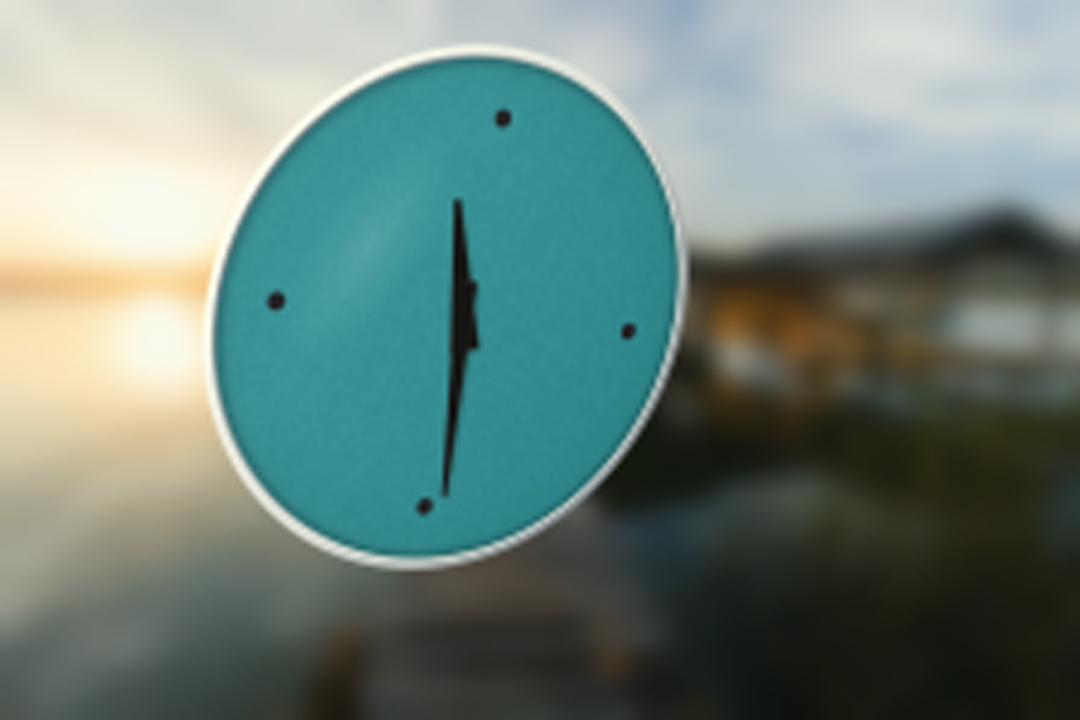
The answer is 11:29
